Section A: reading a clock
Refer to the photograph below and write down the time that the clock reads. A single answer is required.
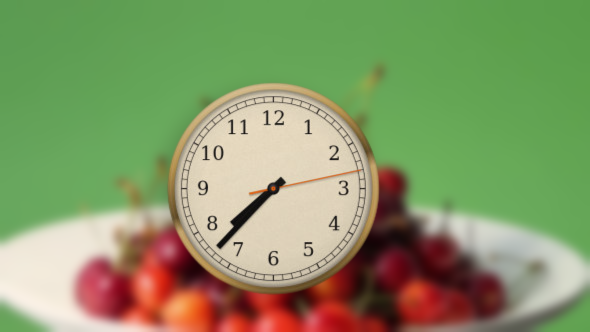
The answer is 7:37:13
